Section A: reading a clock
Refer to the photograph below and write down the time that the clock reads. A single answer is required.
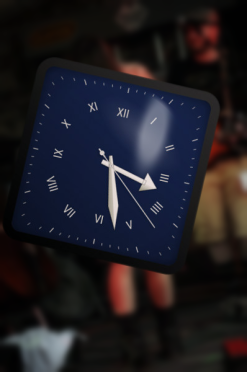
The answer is 3:27:22
